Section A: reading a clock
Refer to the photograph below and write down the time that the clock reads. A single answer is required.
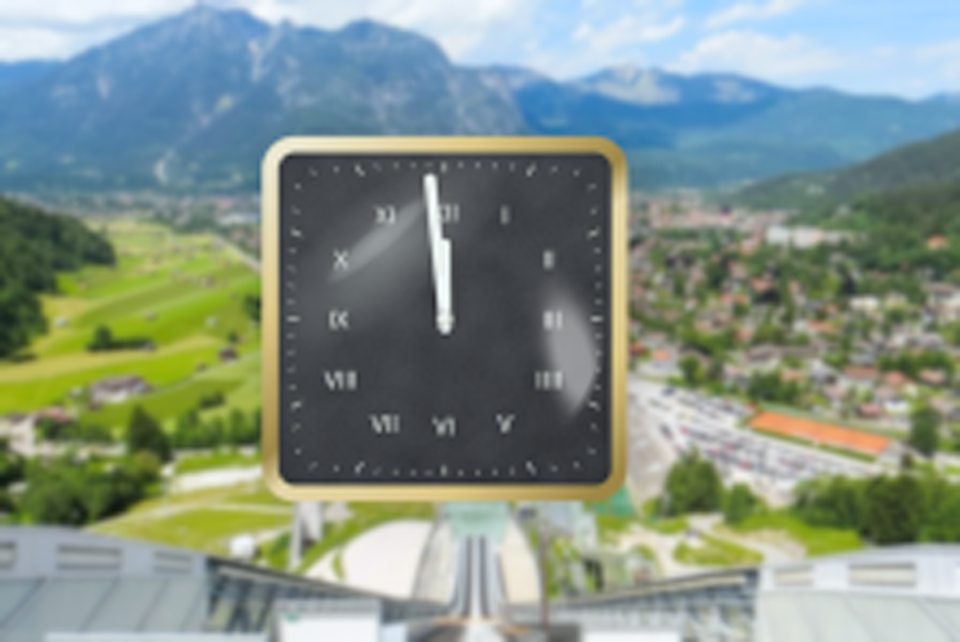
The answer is 11:59
